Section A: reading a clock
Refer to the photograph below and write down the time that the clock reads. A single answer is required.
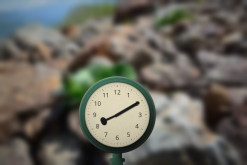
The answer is 8:10
